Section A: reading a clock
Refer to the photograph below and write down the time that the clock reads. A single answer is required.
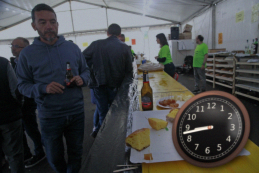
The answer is 8:43
